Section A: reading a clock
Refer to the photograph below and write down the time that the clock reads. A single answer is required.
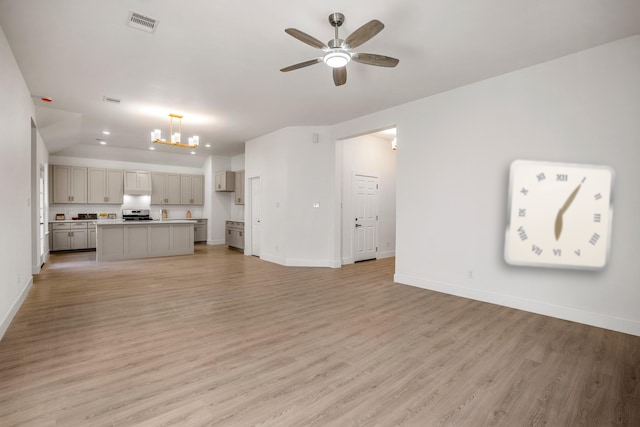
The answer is 6:05
